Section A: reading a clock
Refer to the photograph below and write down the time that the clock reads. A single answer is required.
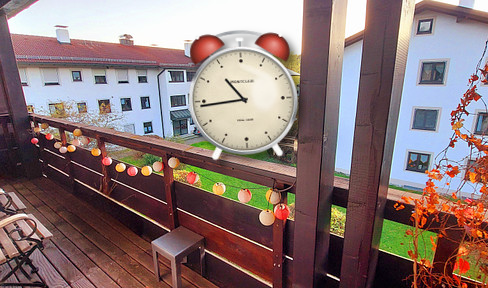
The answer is 10:44
